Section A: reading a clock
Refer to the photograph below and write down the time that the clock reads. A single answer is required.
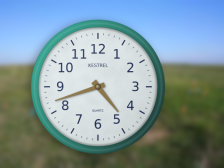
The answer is 4:42
